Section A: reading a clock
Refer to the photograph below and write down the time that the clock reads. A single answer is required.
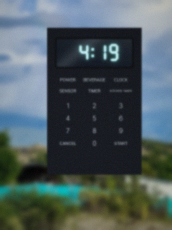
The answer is 4:19
